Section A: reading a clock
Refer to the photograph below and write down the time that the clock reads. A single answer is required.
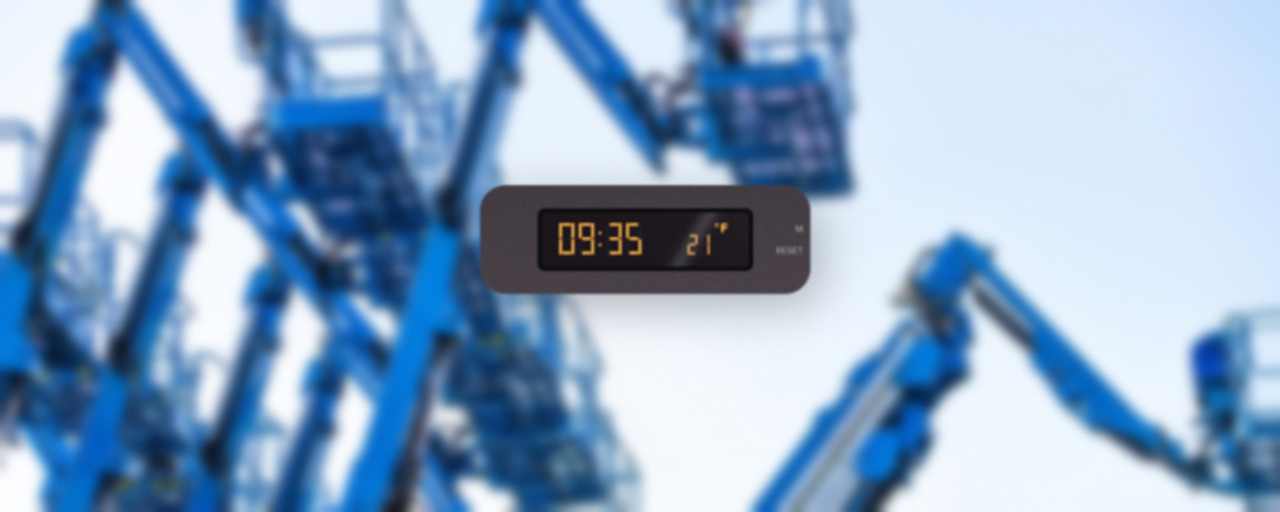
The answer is 9:35
